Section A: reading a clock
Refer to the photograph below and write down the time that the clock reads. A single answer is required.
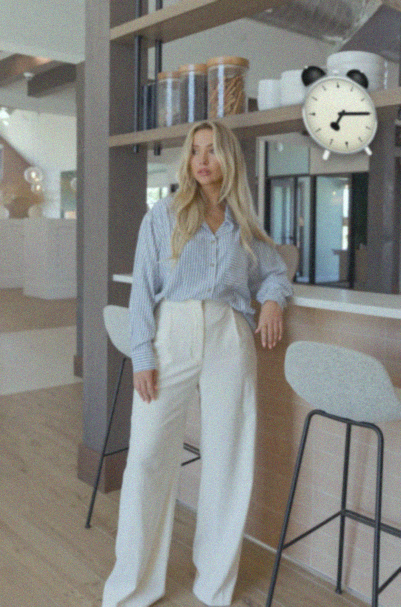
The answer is 7:15
